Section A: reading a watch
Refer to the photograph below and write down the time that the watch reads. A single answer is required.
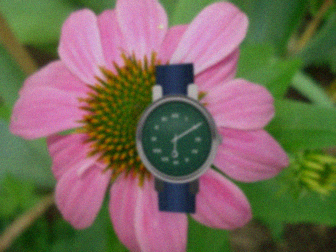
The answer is 6:10
